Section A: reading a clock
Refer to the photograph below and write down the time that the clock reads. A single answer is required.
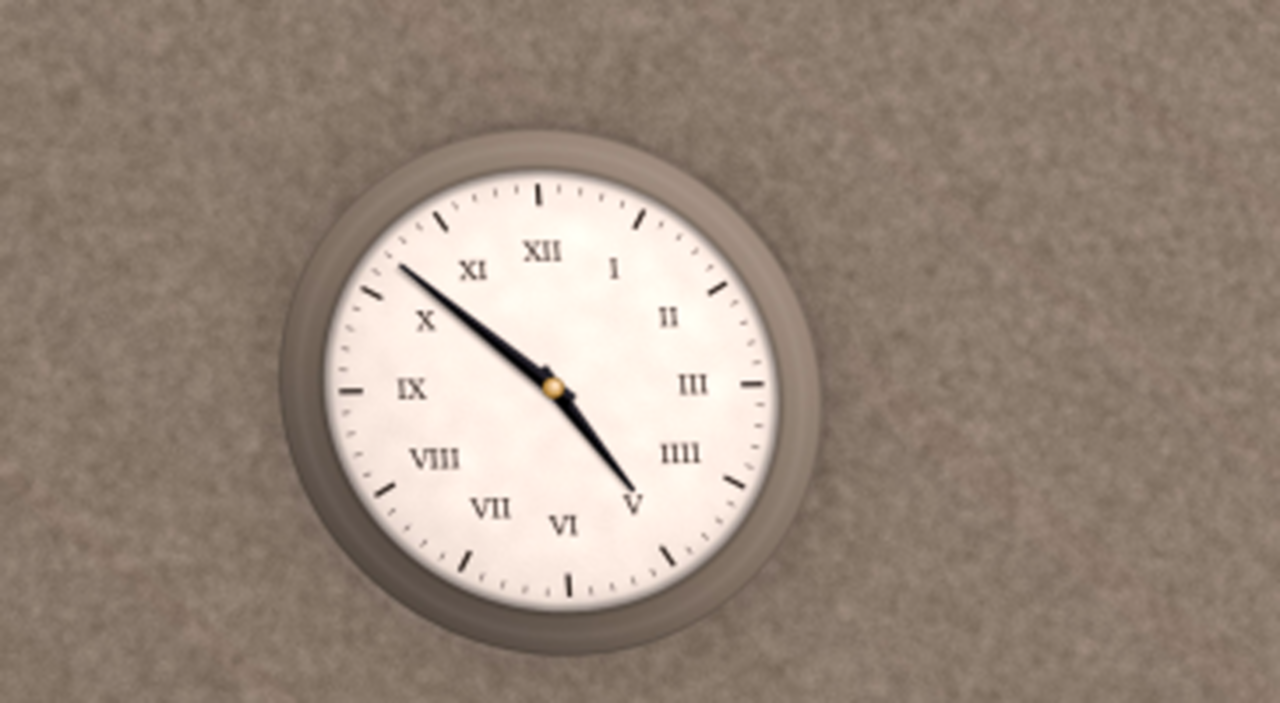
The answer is 4:52
